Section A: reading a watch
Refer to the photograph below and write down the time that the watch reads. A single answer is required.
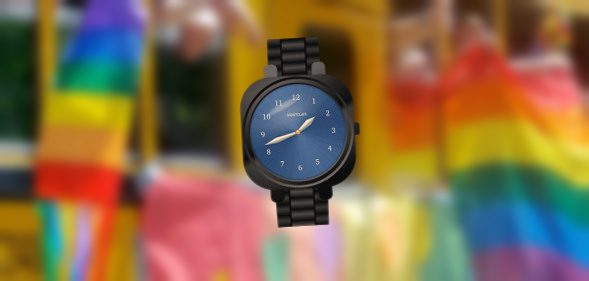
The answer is 1:42
